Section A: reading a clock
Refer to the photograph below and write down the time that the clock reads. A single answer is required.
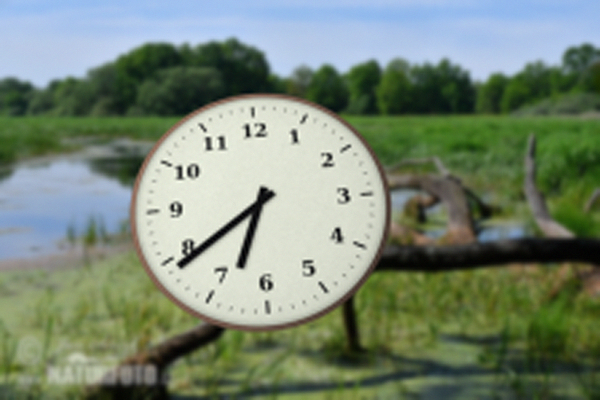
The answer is 6:39
